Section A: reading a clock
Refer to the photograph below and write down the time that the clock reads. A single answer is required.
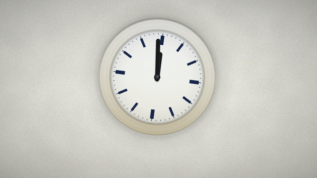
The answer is 11:59
